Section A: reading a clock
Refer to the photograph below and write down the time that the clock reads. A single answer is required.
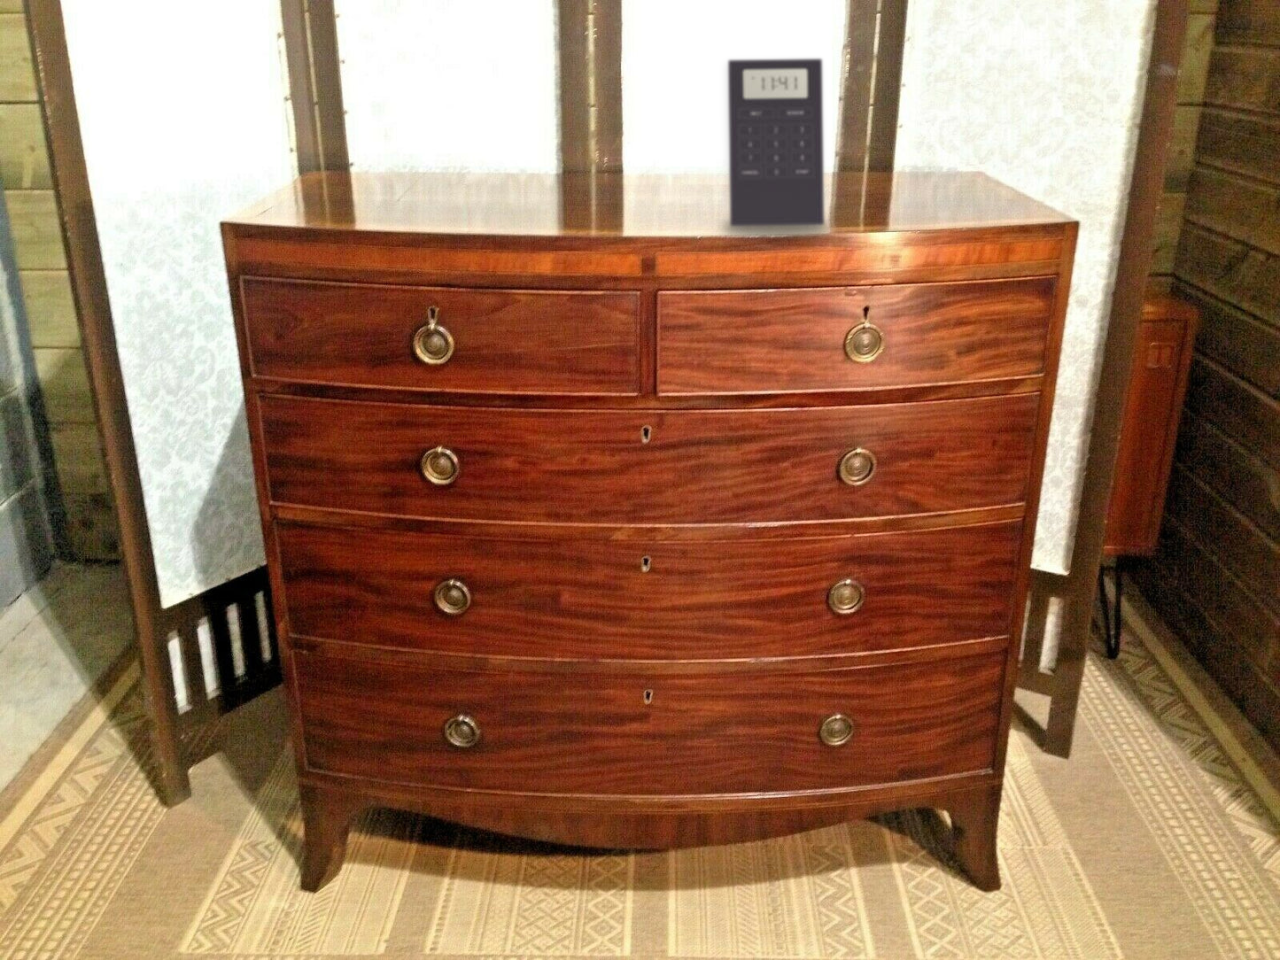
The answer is 11:41
